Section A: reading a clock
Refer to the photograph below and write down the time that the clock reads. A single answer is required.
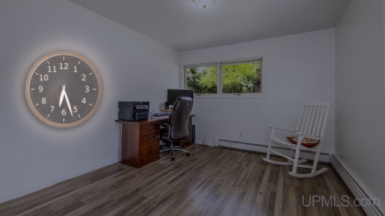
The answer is 6:27
